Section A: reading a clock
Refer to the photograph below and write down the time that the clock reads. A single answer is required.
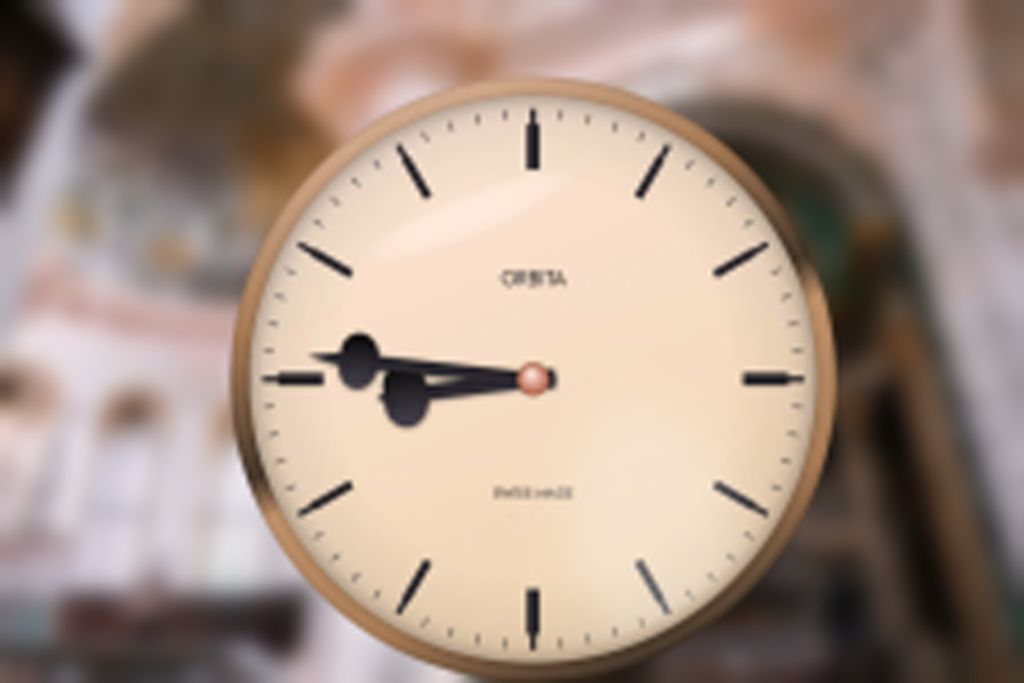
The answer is 8:46
